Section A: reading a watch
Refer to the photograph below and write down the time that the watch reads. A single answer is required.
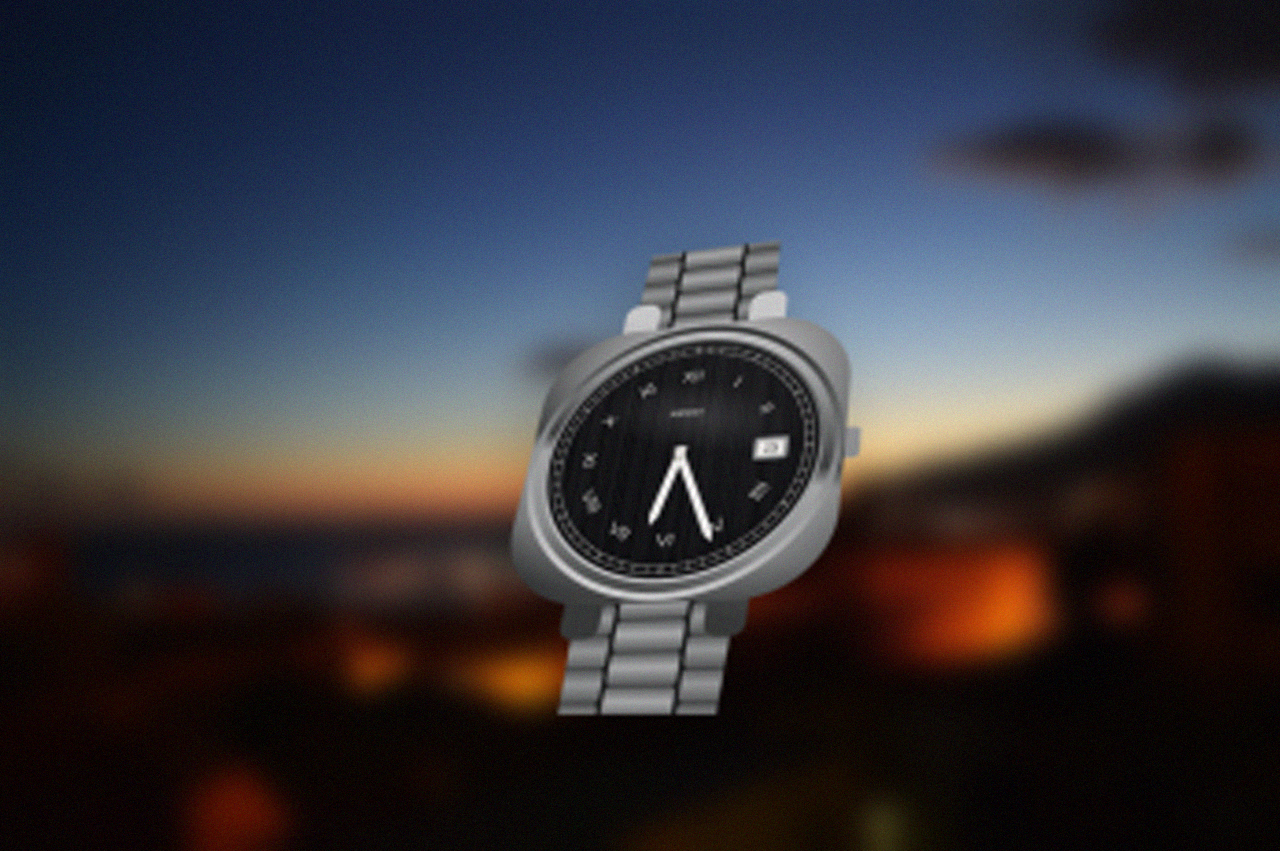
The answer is 6:26
